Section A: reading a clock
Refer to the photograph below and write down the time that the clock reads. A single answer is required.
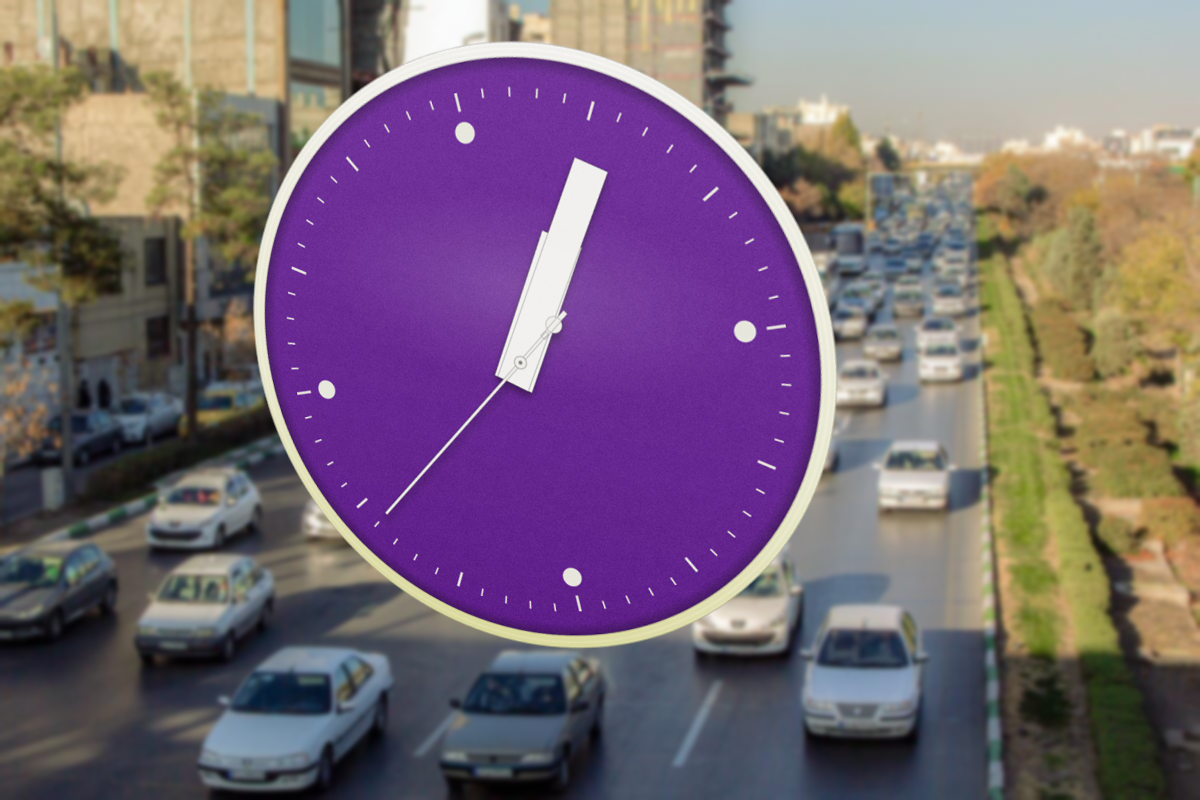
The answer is 1:05:39
